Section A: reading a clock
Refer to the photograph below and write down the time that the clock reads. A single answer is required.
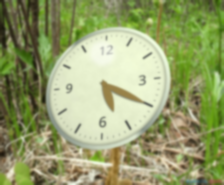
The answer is 5:20
